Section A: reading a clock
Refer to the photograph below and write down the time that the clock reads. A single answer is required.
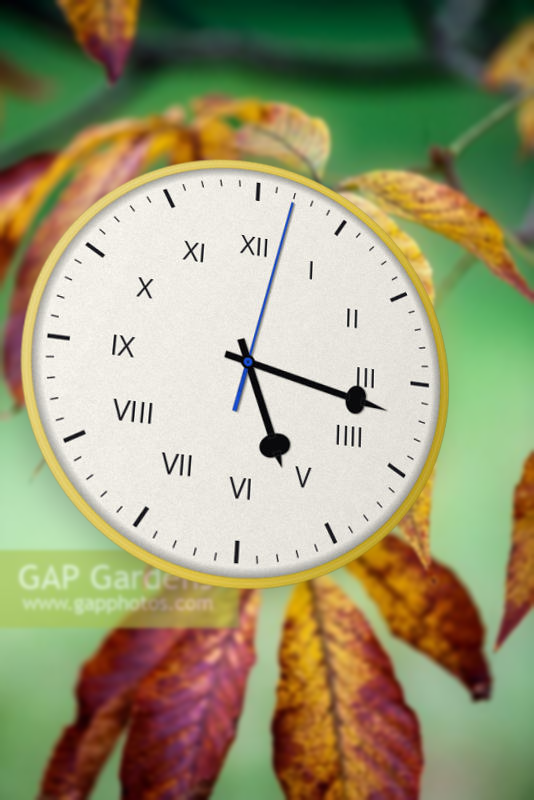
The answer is 5:17:02
